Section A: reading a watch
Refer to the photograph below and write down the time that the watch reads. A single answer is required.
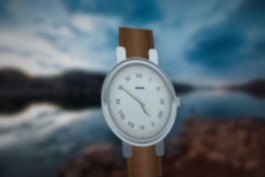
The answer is 4:51
